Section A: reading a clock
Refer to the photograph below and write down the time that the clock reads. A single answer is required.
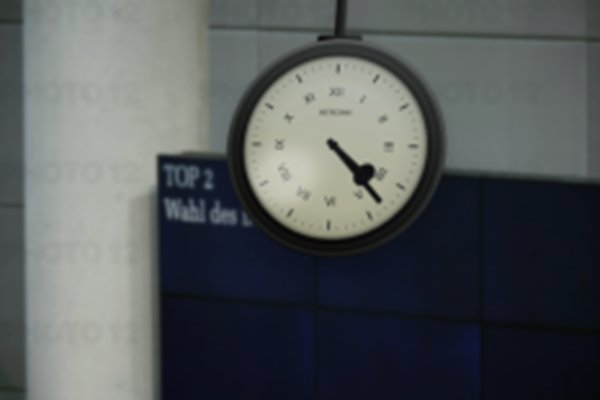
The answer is 4:23
